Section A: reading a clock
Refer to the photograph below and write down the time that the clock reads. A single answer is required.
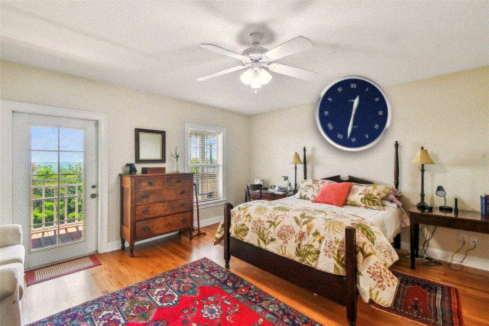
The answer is 12:32
